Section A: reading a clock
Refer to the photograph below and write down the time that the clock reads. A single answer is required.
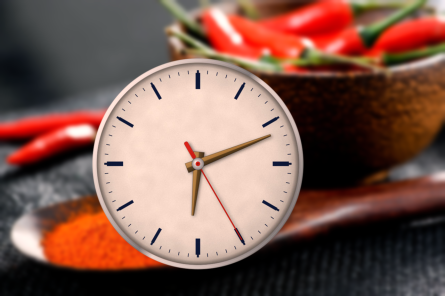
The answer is 6:11:25
